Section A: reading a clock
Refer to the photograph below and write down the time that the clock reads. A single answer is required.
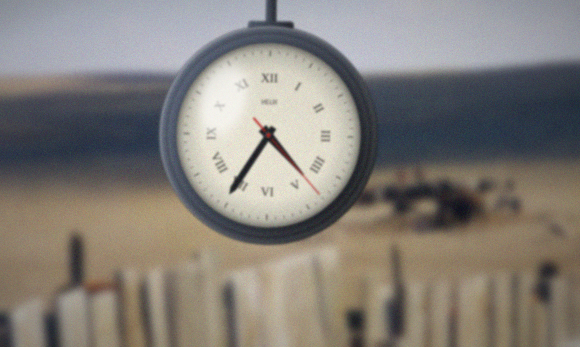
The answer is 4:35:23
